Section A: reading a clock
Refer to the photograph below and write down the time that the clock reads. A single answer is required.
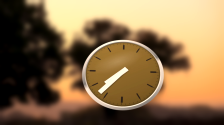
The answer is 7:37
